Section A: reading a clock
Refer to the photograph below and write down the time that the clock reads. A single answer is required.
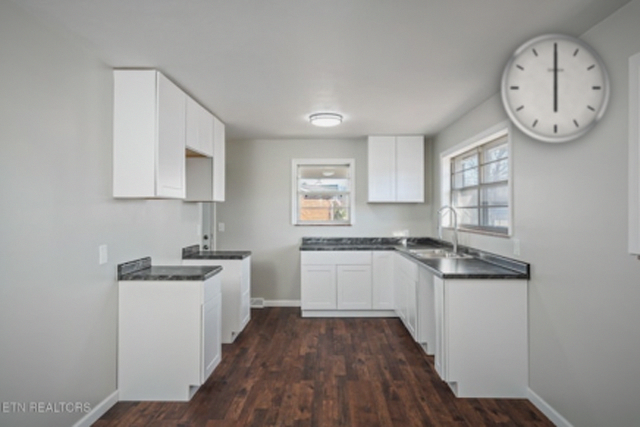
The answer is 6:00
